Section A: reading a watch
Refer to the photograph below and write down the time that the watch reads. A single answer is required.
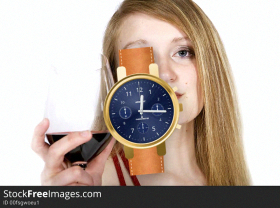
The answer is 12:16
